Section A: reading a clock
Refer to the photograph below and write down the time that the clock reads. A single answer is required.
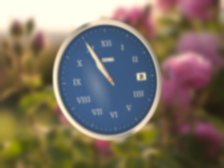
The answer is 10:55
